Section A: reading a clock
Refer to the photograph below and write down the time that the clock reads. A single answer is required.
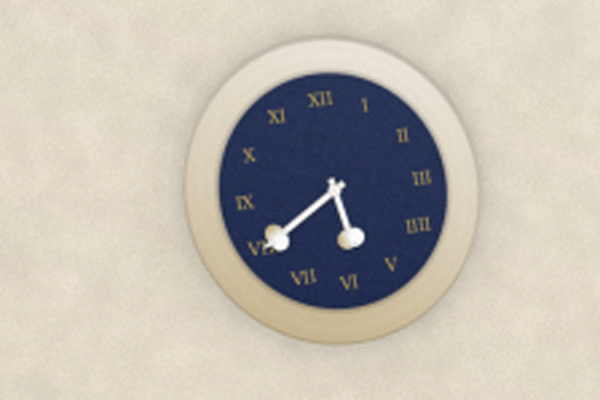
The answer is 5:40
